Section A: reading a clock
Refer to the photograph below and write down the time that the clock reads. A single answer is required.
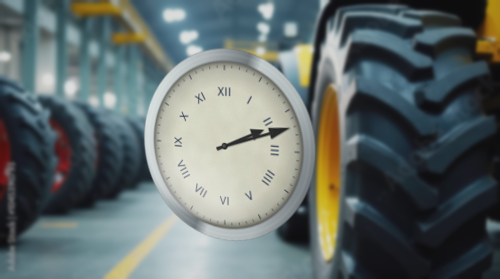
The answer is 2:12
